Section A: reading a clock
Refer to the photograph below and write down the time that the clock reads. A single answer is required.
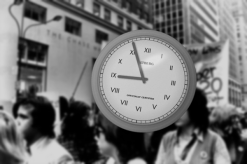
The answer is 8:56
